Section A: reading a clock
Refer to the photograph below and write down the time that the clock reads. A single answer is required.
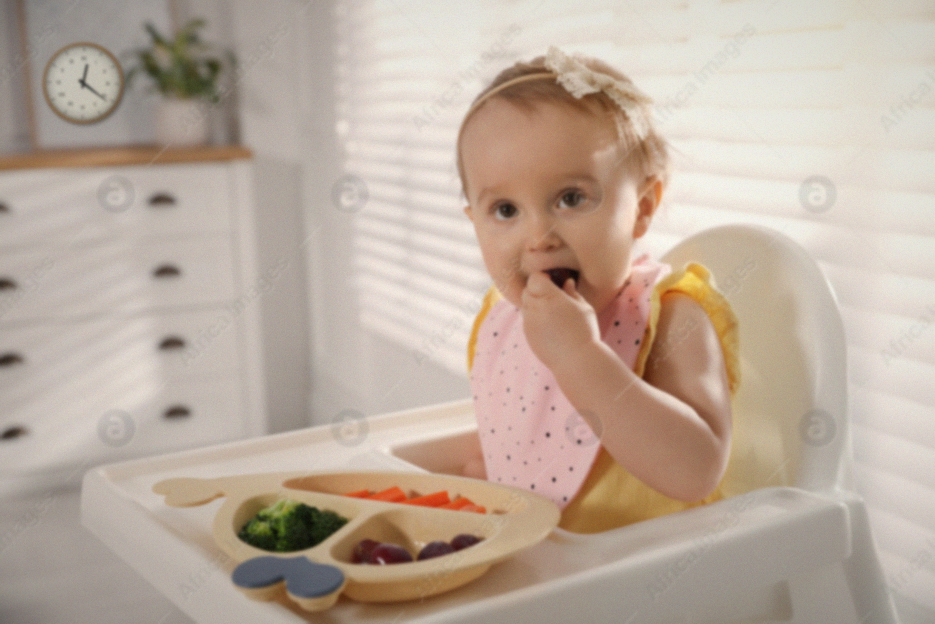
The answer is 12:21
